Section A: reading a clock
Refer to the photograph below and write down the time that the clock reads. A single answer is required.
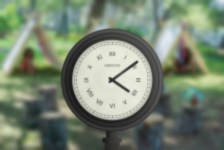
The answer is 4:09
